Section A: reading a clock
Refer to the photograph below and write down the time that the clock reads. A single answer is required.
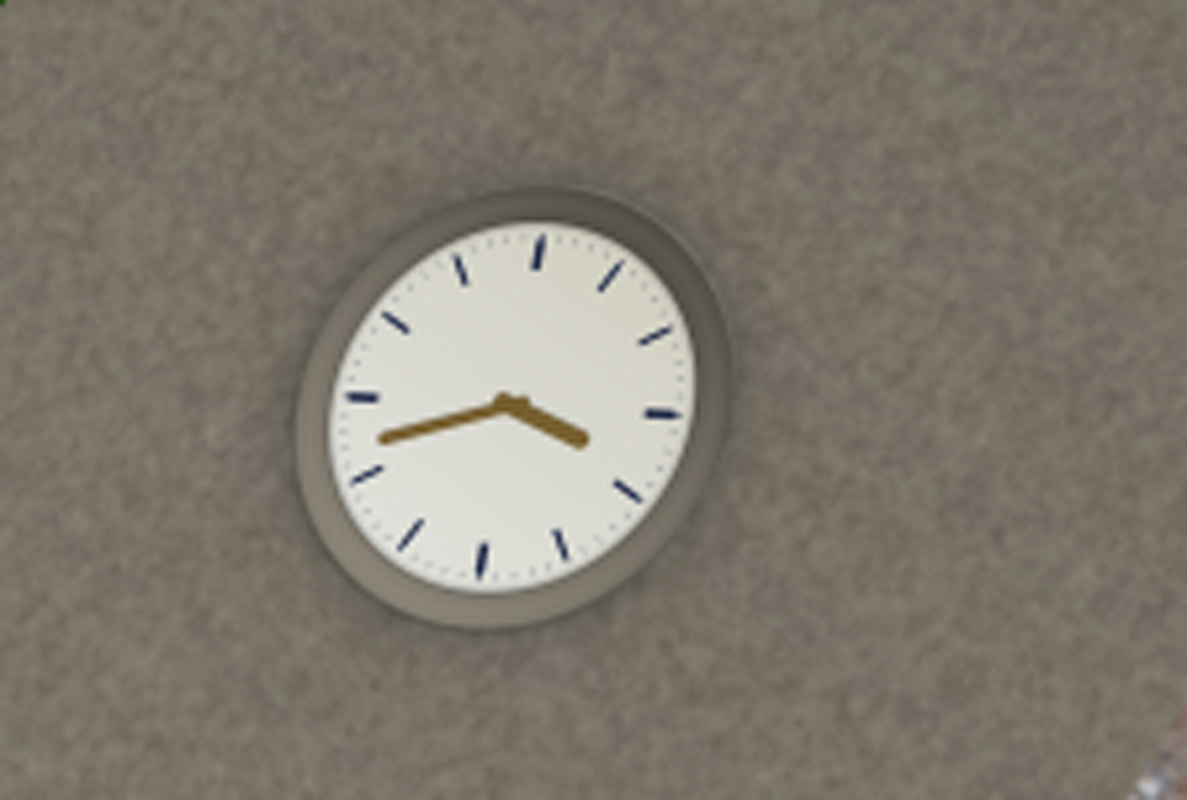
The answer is 3:42
